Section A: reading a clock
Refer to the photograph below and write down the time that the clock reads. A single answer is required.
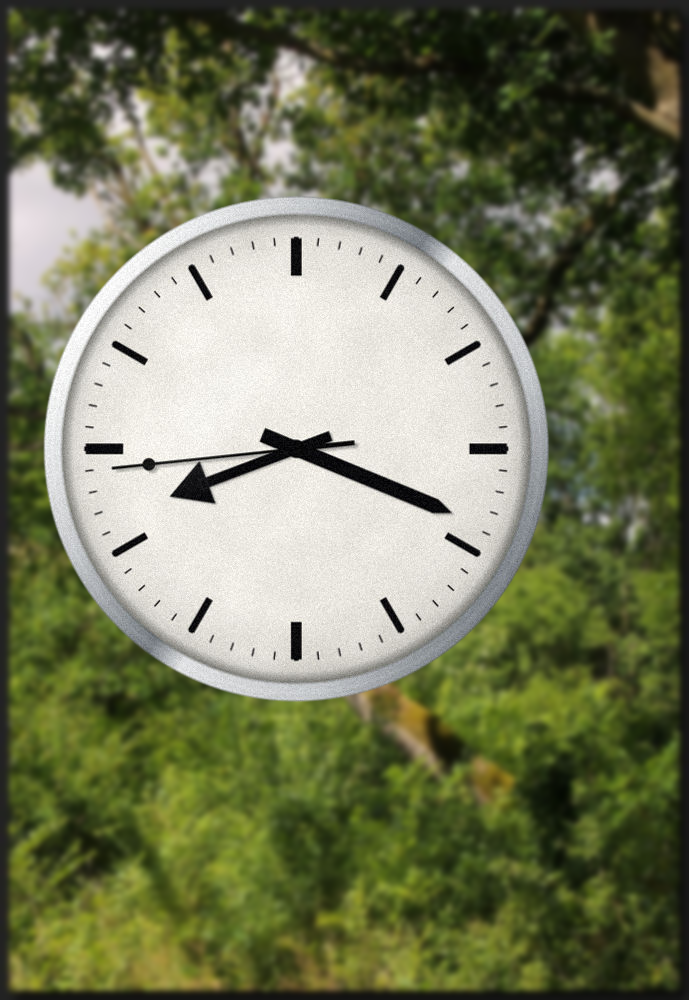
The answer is 8:18:44
